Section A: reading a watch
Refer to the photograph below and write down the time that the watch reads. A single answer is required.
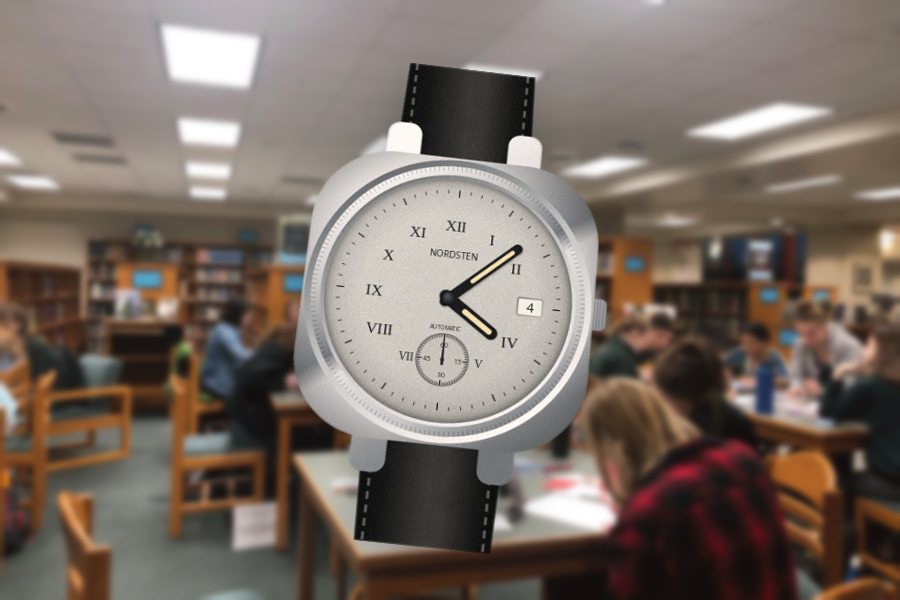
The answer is 4:08
